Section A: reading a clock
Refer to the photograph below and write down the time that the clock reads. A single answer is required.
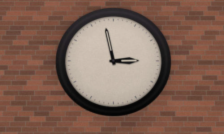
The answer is 2:58
